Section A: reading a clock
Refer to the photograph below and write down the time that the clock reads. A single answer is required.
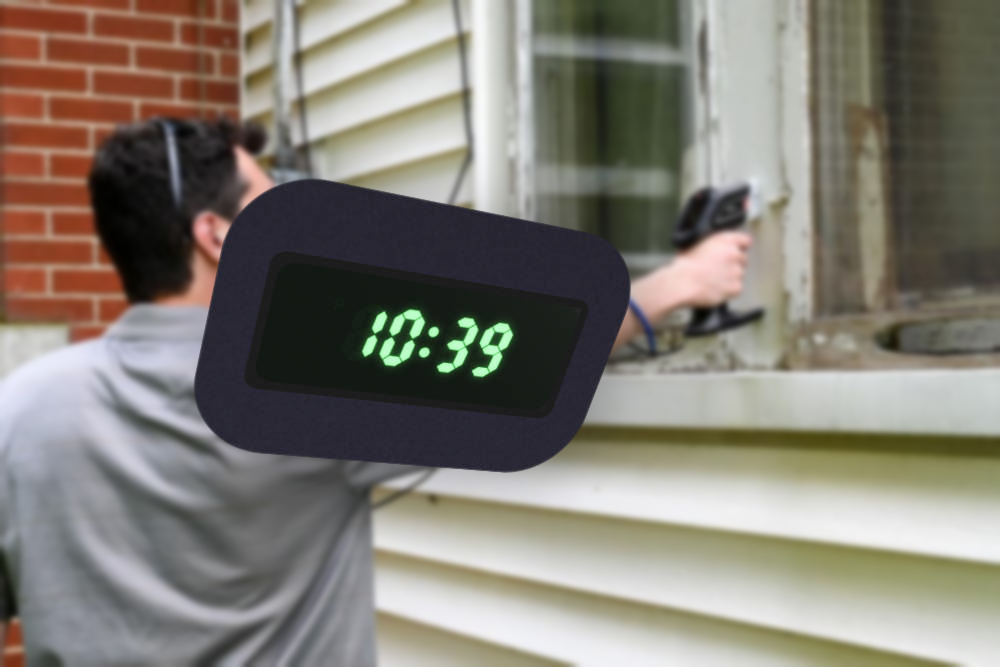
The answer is 10:39
